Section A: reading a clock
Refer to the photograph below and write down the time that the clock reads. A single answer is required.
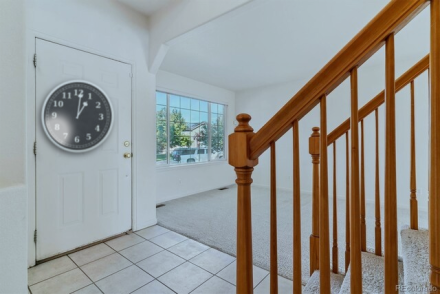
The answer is 1:01
